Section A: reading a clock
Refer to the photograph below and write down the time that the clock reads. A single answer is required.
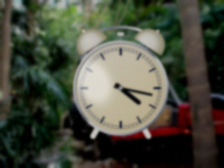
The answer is 4:17
